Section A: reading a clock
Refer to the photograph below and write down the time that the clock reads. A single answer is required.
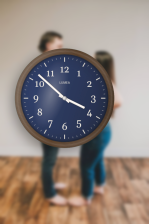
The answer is 3:52
